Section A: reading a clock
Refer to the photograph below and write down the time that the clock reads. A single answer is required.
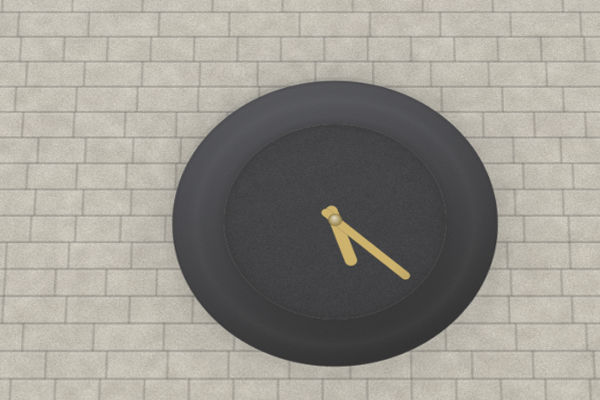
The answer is 5:22
